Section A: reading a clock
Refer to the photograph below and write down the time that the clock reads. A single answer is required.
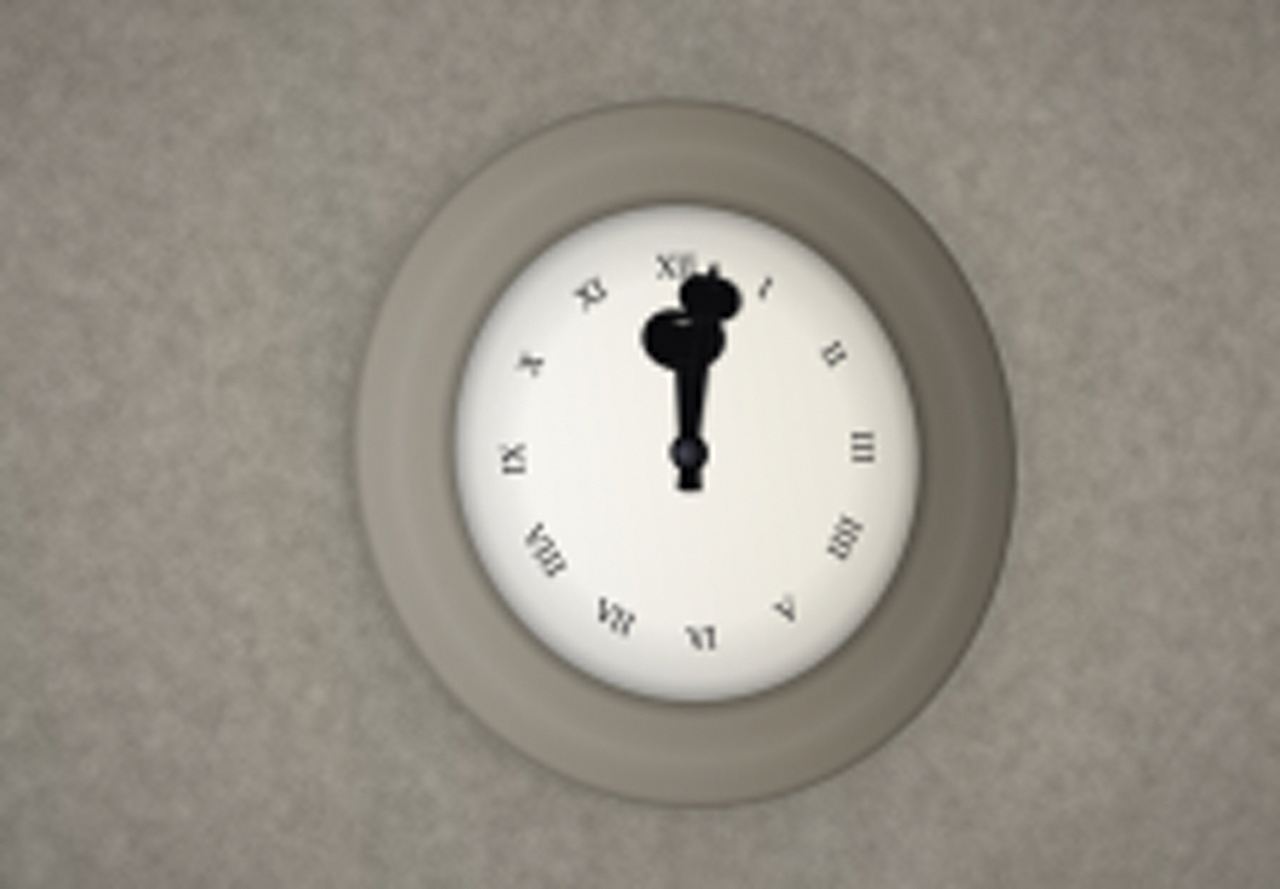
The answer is 12:02
